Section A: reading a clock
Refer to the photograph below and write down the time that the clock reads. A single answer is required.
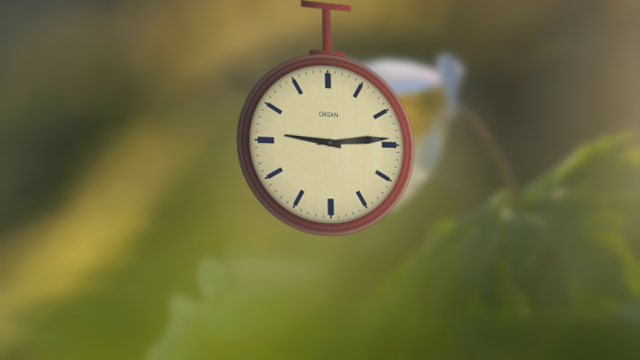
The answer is 9:14
